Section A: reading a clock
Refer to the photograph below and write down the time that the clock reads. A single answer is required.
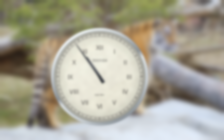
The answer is 10:54
